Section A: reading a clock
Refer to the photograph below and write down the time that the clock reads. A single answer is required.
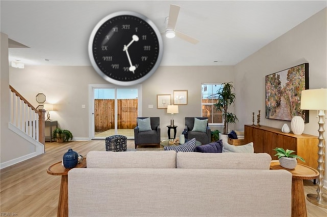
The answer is 1:27
